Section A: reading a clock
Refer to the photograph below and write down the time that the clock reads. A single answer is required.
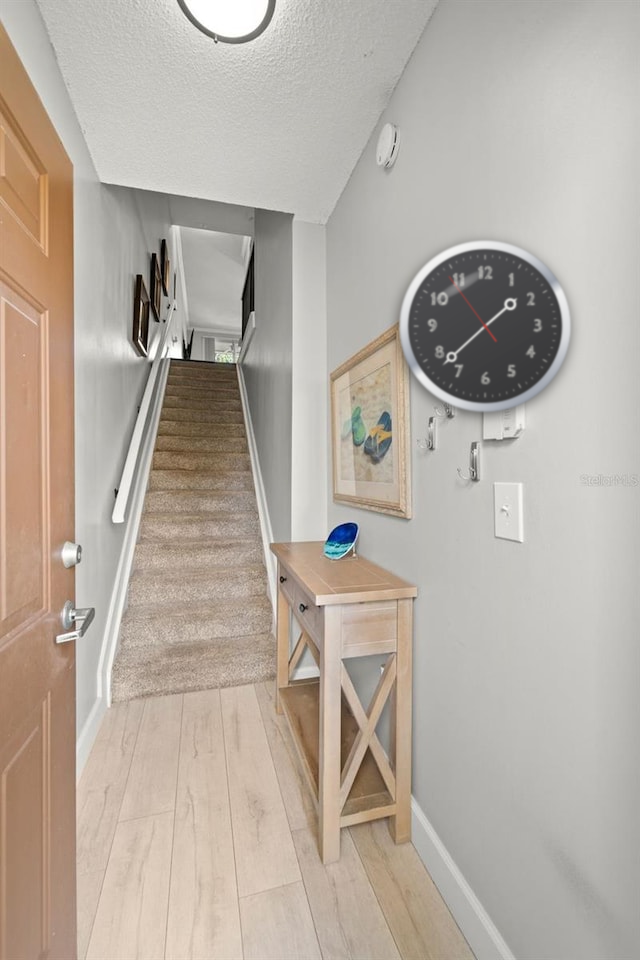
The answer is 1:37:54
